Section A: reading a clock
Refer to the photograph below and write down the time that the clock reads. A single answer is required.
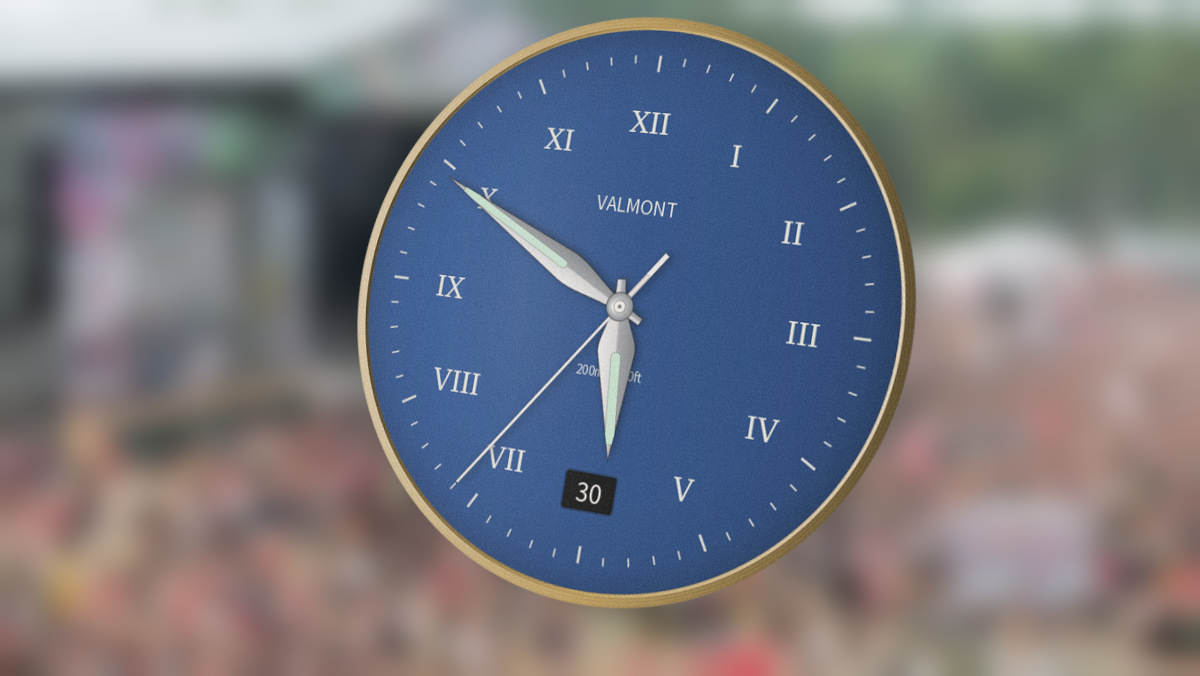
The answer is 5:49:36
